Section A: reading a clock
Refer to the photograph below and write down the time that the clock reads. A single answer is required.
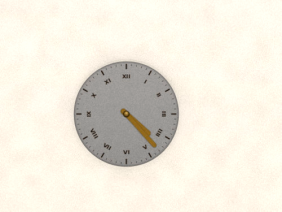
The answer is 4:23
